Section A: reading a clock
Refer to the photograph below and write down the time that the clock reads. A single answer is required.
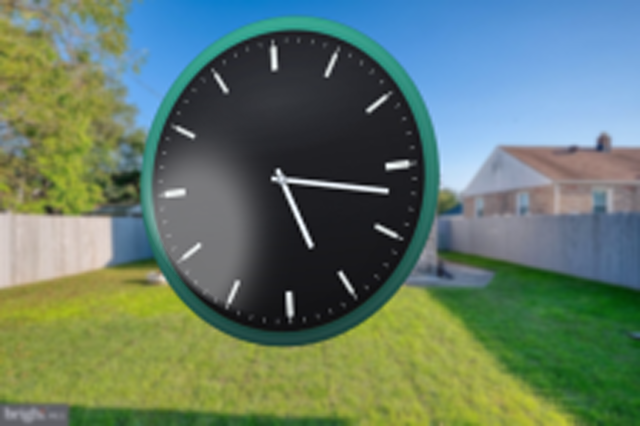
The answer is 5:17
